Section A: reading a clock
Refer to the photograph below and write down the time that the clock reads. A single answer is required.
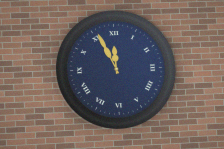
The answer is 11:56
